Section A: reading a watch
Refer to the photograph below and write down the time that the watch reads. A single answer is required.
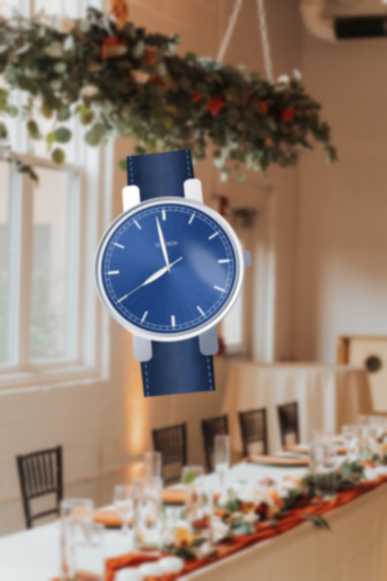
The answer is 7:58:40
